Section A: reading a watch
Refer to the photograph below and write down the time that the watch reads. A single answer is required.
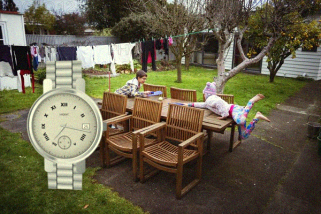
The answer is 7:17
